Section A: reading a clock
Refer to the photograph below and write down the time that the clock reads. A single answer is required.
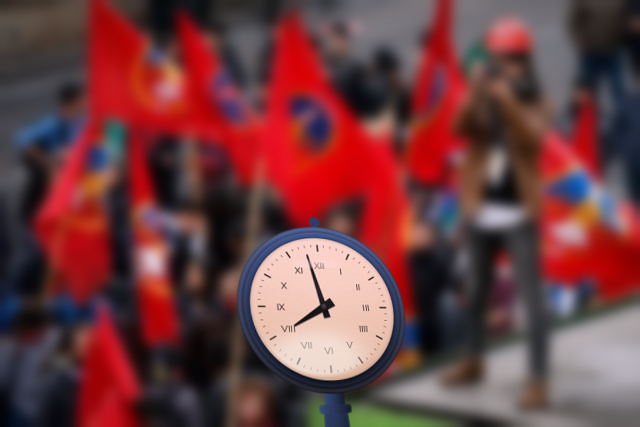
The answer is 7:58
